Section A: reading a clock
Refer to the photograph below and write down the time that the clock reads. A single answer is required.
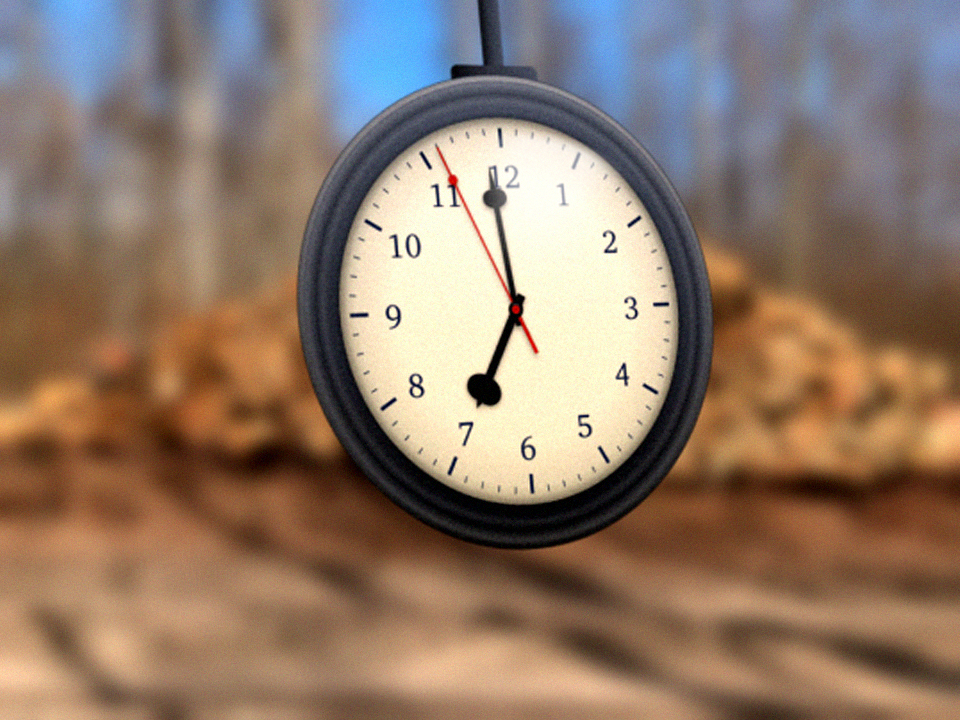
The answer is 6:58:56
